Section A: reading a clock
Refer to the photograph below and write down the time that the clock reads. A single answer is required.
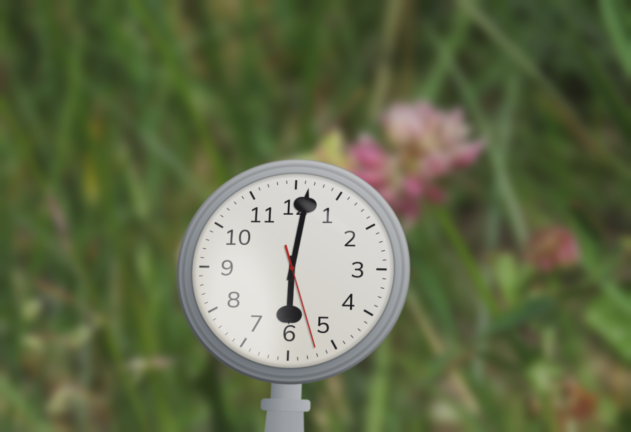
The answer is 6:01:27
